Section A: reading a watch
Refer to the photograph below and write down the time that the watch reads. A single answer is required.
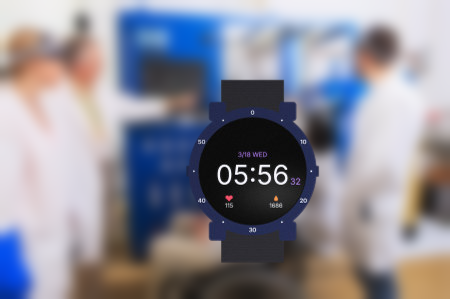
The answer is 5:56:32
